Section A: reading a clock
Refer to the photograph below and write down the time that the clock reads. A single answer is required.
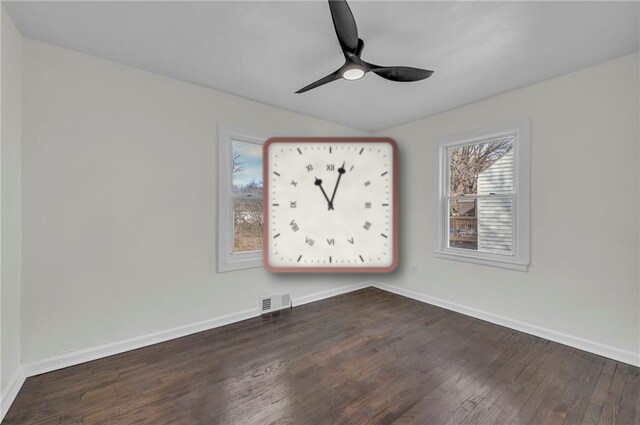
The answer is 11:03
